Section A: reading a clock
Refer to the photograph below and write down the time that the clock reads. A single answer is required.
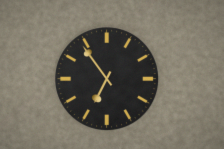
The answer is 6:54
